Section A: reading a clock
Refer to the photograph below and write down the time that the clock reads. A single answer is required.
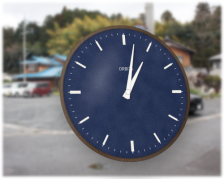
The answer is 1:02
